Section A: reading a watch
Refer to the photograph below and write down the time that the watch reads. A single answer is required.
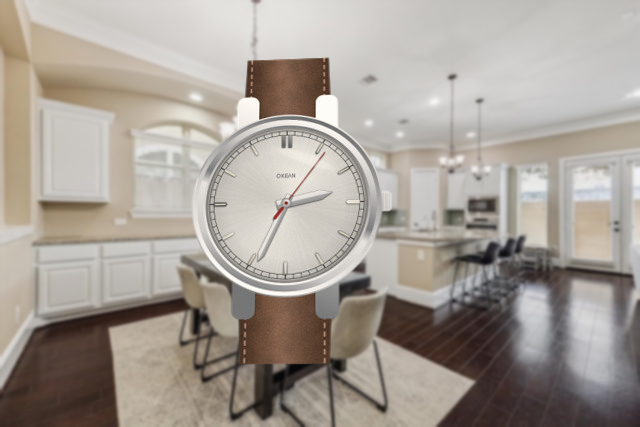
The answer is 2:34:06
